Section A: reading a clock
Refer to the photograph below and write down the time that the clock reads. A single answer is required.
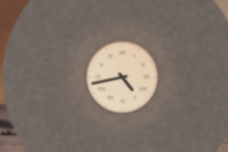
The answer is 4:43
